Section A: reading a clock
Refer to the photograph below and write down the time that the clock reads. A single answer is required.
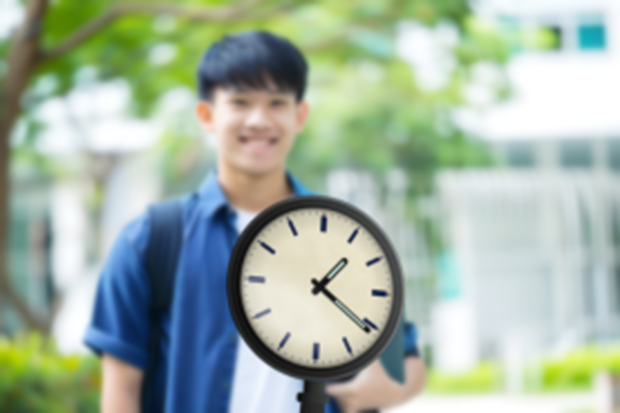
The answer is 1:21
